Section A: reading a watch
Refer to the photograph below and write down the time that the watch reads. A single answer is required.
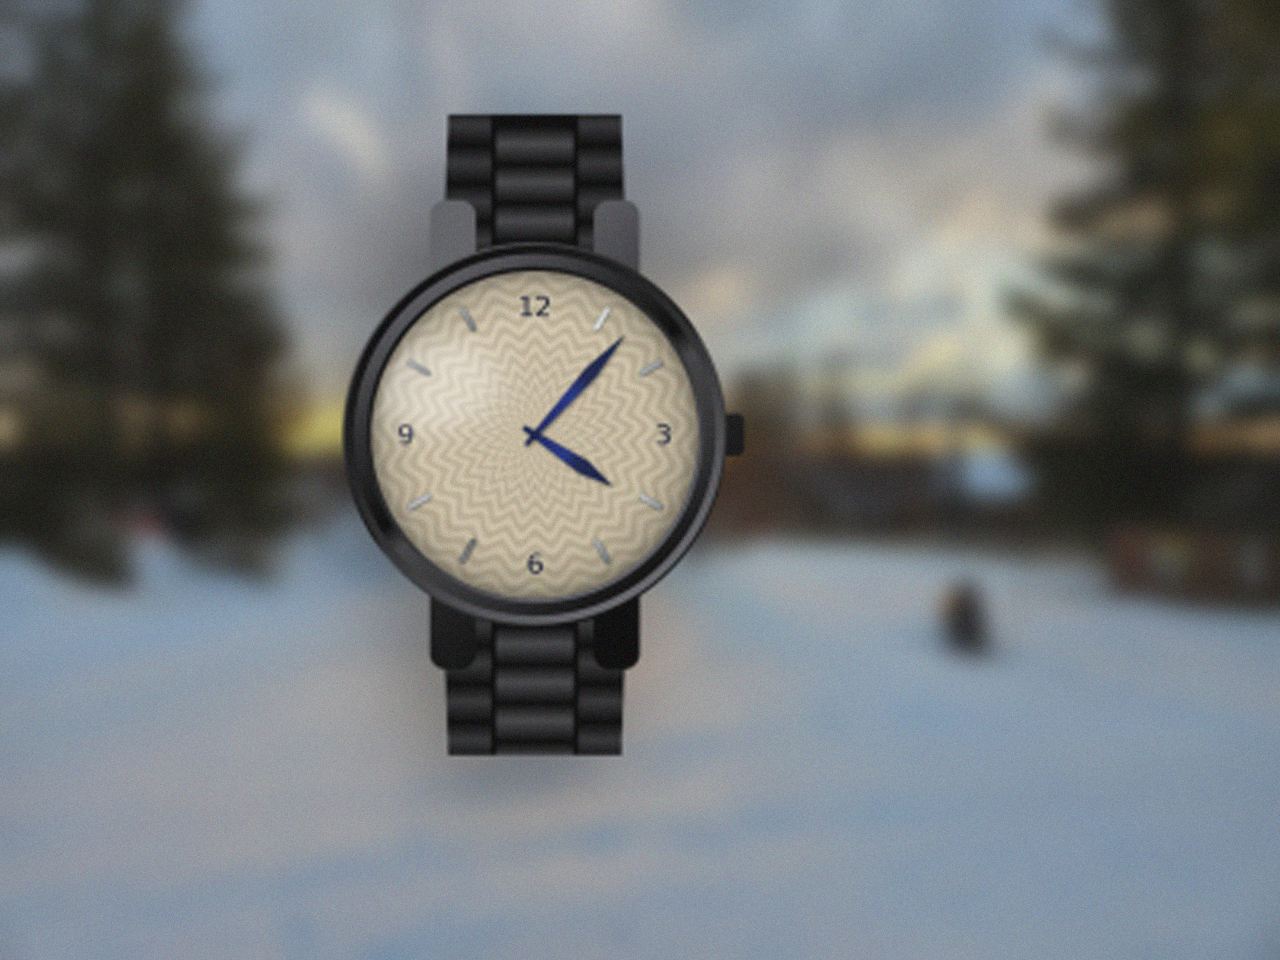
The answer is 4:07
